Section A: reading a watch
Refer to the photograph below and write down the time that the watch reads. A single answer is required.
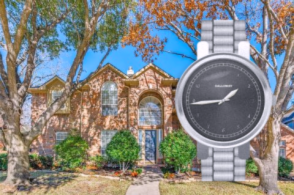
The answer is 1:44
